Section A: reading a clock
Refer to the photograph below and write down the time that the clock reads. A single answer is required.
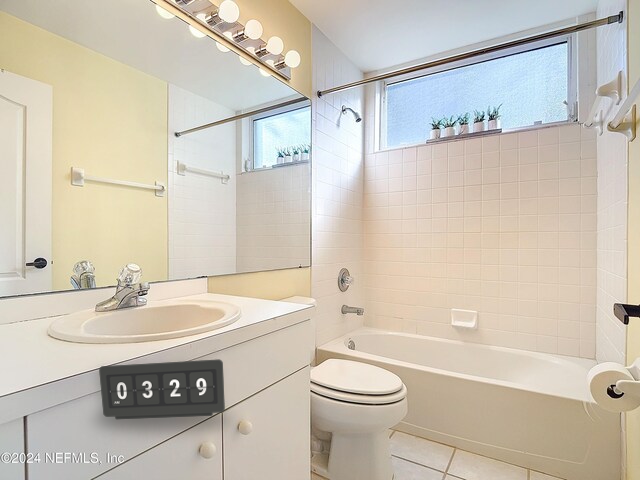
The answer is 3:29
